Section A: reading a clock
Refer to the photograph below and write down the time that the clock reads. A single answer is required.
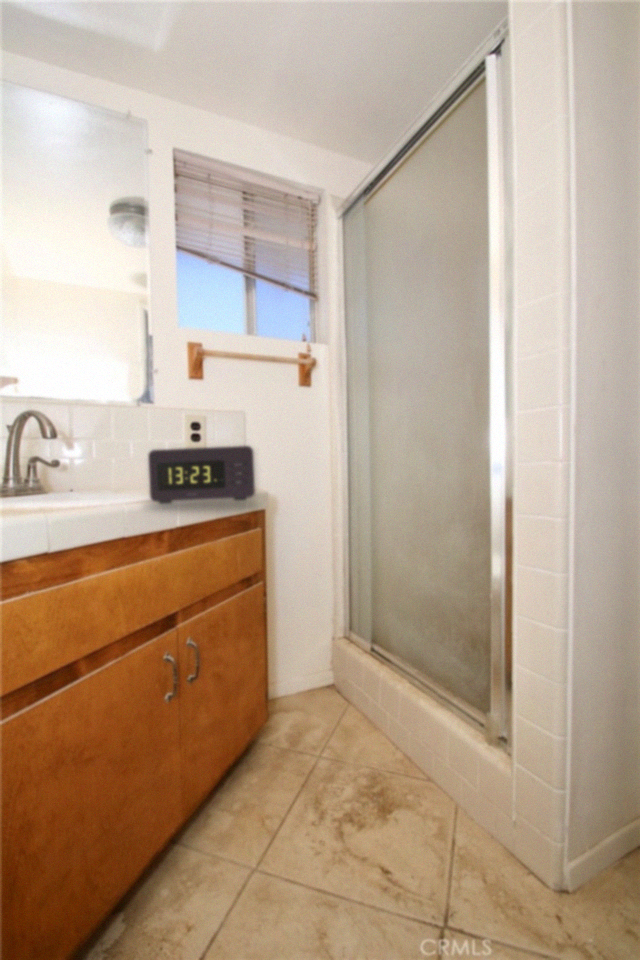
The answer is 13:23
